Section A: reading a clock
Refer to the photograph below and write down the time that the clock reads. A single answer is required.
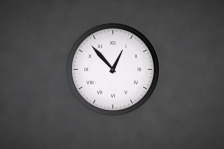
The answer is 12:53
